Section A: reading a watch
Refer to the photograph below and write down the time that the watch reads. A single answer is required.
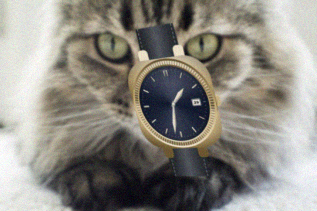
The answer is 1:32
